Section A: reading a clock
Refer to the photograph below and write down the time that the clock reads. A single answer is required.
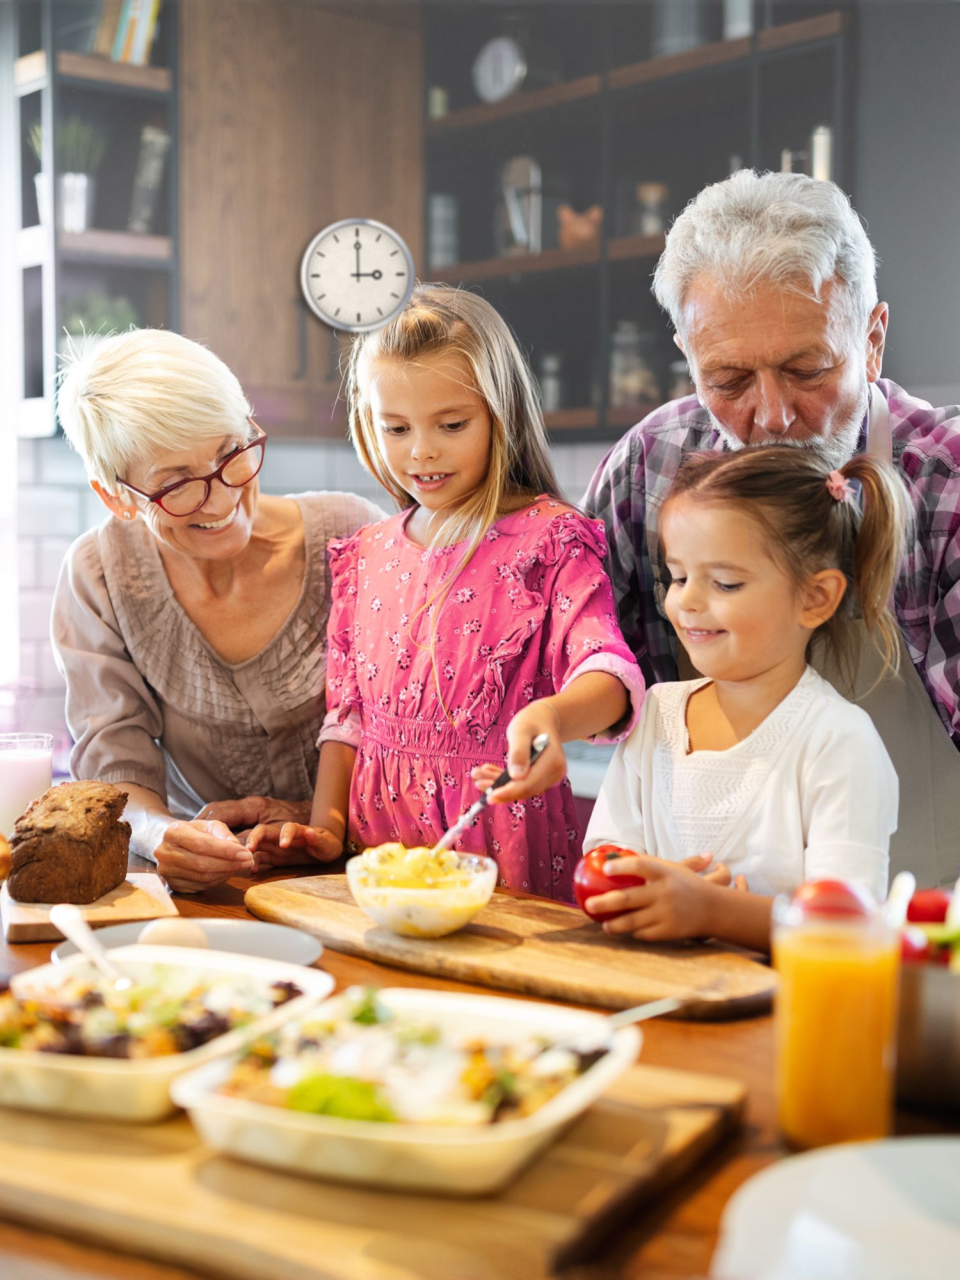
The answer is 3:00
